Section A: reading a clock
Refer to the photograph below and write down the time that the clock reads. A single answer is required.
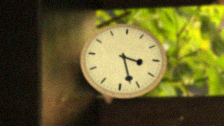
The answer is 3:27
